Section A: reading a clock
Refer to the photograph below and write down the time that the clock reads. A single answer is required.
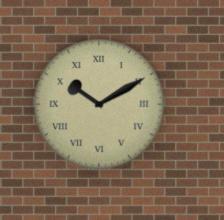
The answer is 10:10
